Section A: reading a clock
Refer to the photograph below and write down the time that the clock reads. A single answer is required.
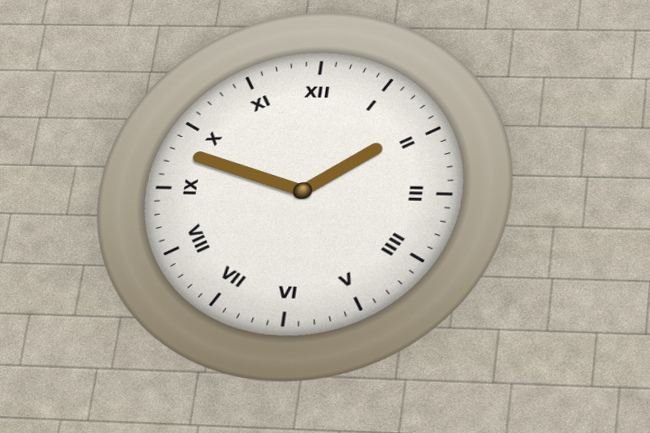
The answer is 1:48
